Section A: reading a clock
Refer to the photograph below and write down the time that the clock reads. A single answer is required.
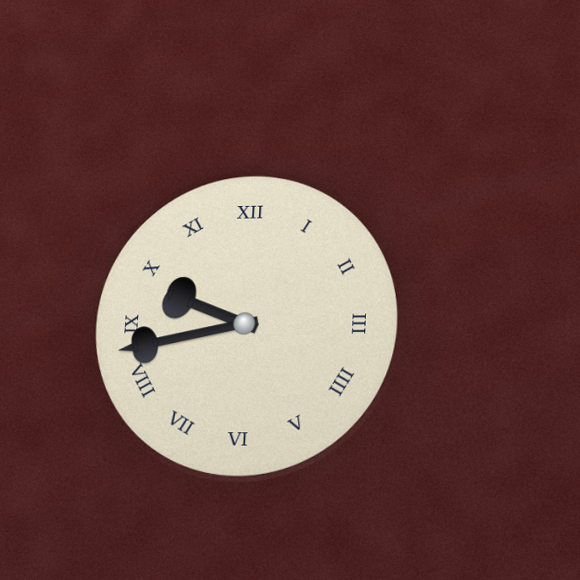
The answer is 9:43
